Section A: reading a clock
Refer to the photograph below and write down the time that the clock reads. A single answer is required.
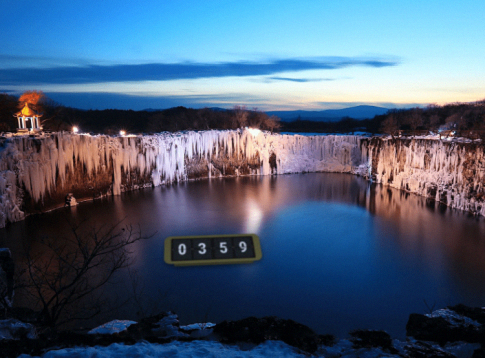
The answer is 3:59
